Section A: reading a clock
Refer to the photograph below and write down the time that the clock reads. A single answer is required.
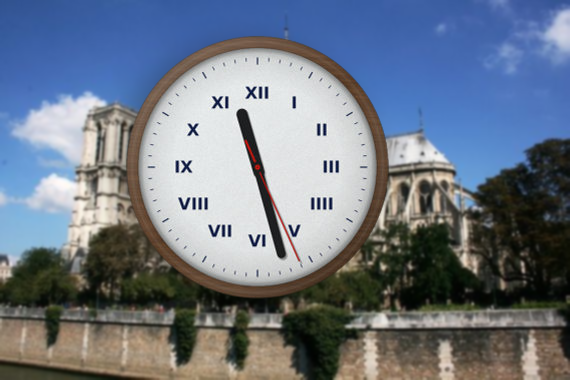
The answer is 11:27:26
